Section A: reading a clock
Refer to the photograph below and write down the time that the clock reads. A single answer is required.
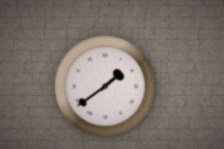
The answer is 1:39
